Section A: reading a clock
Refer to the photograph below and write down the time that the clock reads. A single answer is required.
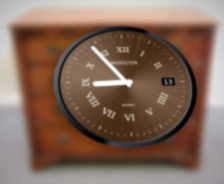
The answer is 8:54
